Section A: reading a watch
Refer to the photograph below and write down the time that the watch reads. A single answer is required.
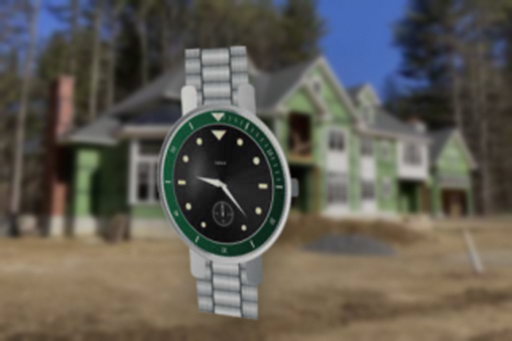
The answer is 9:23
